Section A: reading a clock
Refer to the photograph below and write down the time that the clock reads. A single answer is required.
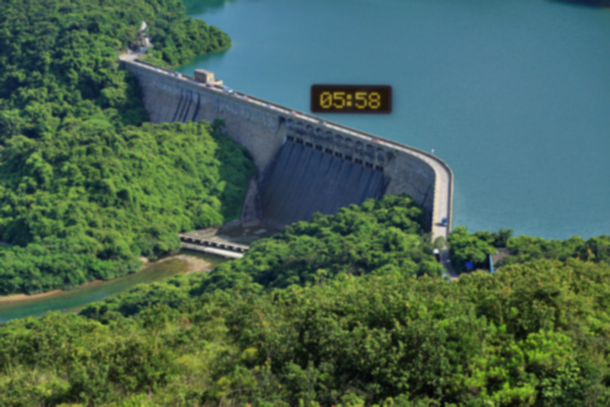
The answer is 5:58
